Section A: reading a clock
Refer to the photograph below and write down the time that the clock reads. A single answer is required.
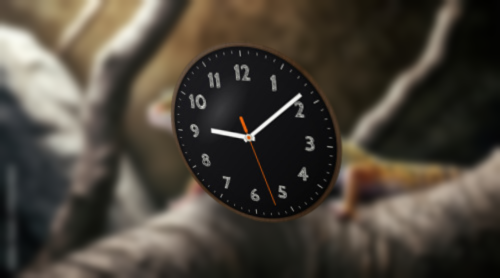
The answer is 9:08:27
